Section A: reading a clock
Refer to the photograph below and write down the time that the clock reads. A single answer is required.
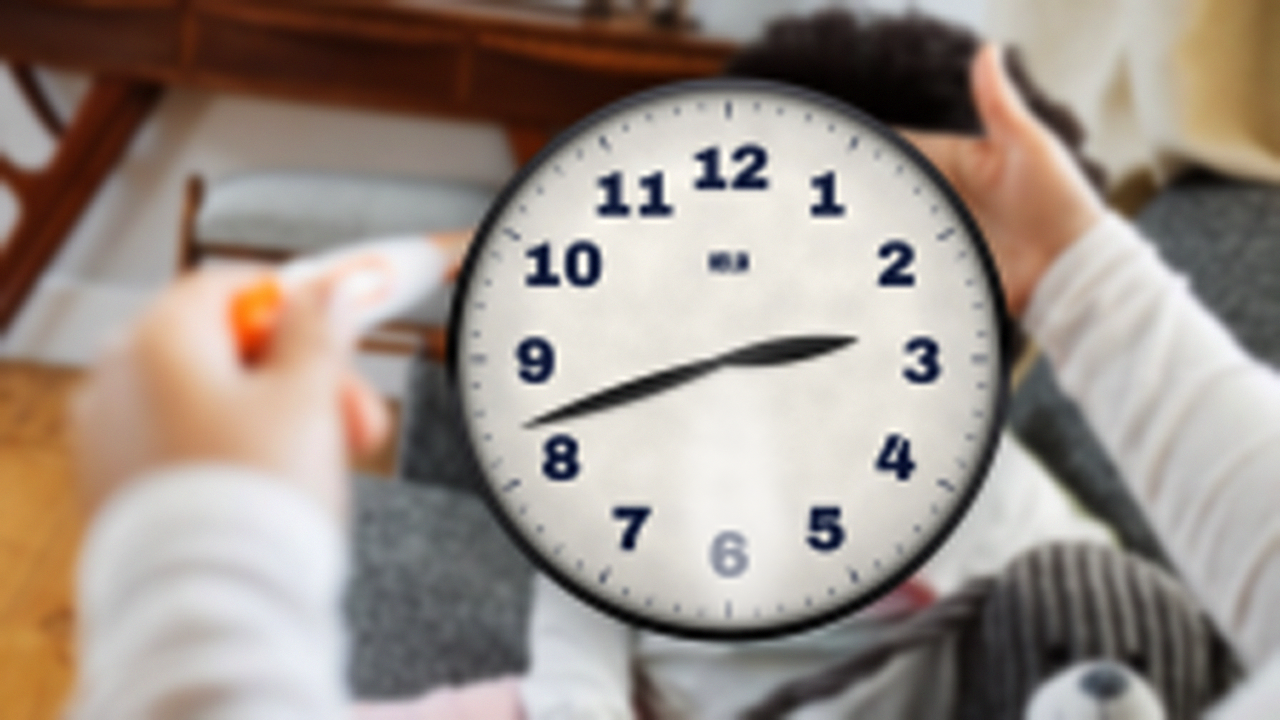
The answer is 2:42
